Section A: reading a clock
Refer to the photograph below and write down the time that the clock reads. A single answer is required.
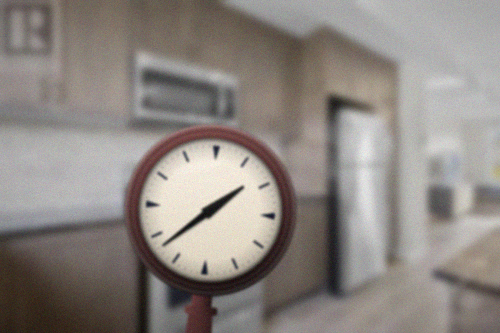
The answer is 1:38
